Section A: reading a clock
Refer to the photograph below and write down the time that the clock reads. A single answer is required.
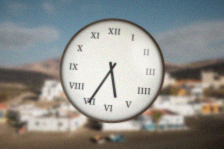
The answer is 5:35
